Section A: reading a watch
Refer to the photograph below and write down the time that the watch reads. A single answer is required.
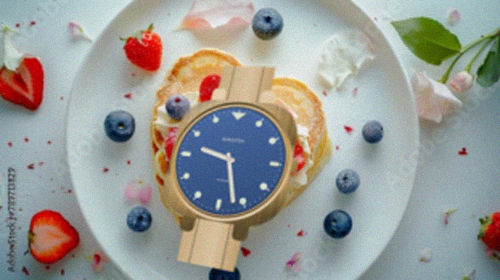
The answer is 9:27
